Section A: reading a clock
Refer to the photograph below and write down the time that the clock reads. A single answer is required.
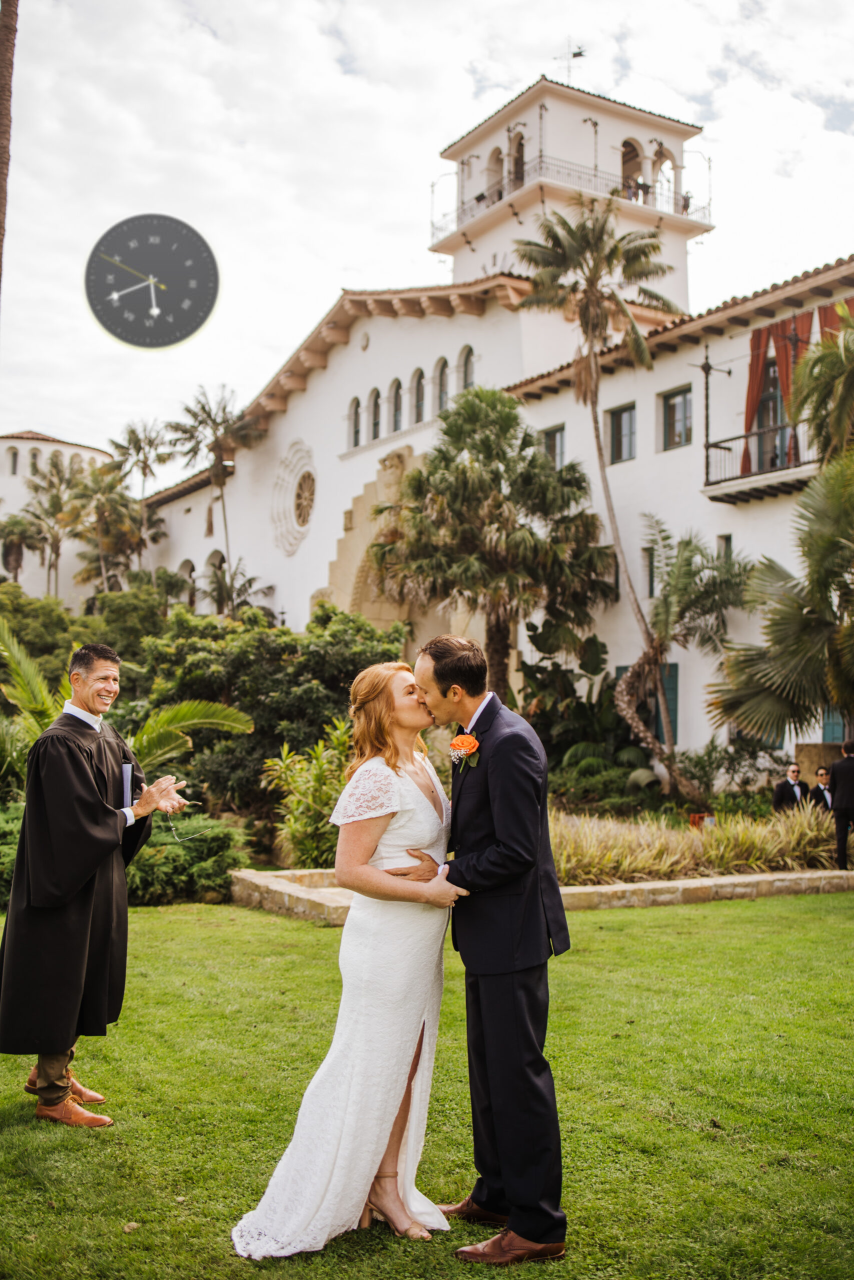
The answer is 5:40:49
